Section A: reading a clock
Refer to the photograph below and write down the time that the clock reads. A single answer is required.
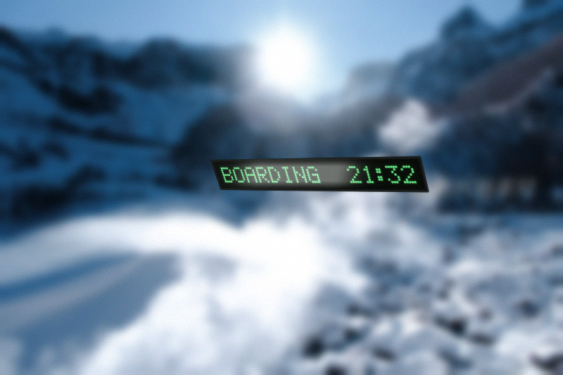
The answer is 21:32
